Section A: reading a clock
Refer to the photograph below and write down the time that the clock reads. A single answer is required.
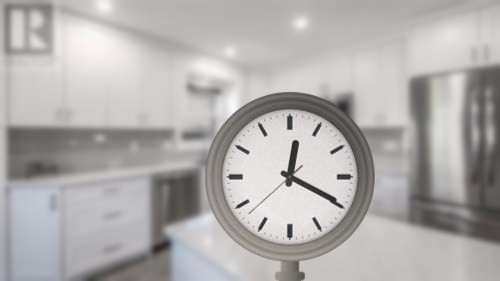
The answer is 12:19:38
